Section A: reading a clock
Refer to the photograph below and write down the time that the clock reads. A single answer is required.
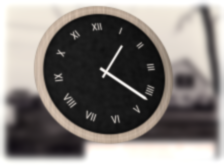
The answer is 1:22
